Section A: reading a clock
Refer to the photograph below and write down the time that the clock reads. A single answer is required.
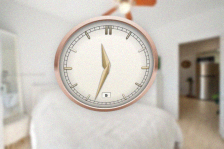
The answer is 11:33
